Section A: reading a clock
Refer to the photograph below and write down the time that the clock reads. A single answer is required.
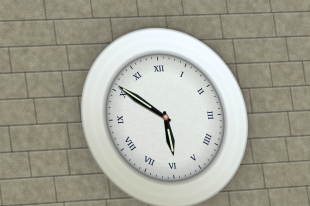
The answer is 5:51
